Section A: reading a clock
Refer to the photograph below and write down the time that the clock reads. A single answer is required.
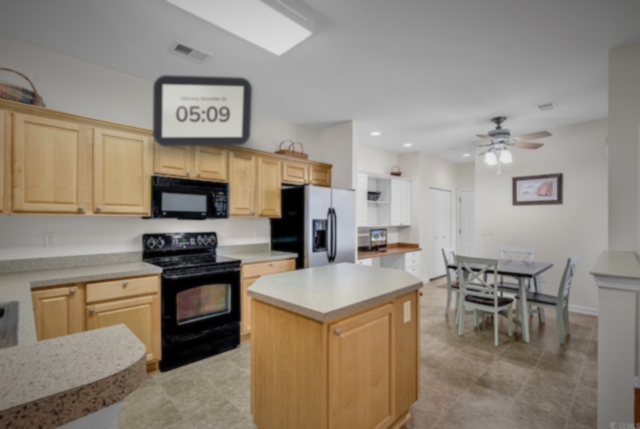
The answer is 5:09
